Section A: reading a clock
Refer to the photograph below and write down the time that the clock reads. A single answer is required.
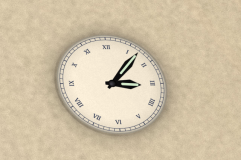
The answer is 3:07
